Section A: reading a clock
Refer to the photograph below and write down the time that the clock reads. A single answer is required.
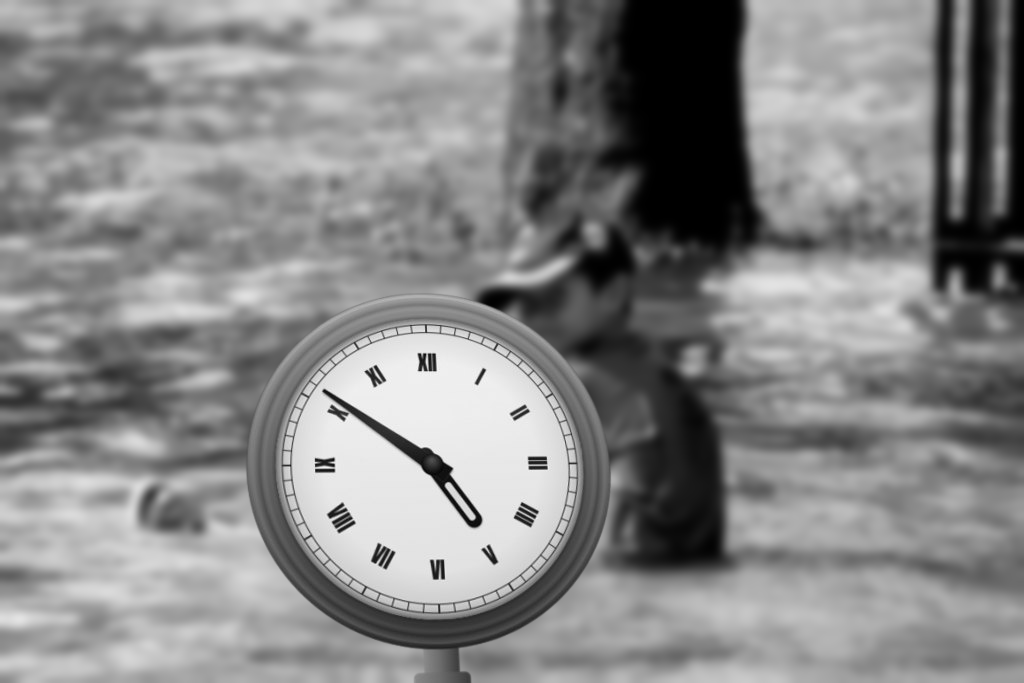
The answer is 4:51
